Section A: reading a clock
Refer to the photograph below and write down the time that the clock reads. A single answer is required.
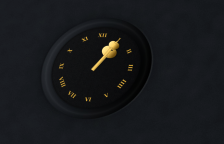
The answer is 1:05
